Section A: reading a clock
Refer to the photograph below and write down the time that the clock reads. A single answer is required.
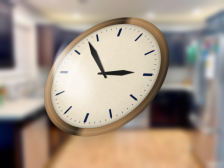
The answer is 2:53
